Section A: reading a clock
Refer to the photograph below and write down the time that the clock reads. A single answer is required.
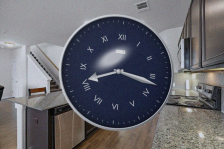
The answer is 8:17
